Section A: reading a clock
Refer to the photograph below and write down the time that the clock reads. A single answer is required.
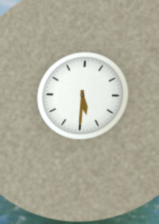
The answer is 5:30
